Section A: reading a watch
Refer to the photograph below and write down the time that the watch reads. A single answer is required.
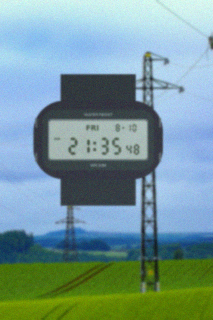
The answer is 21:35:48
